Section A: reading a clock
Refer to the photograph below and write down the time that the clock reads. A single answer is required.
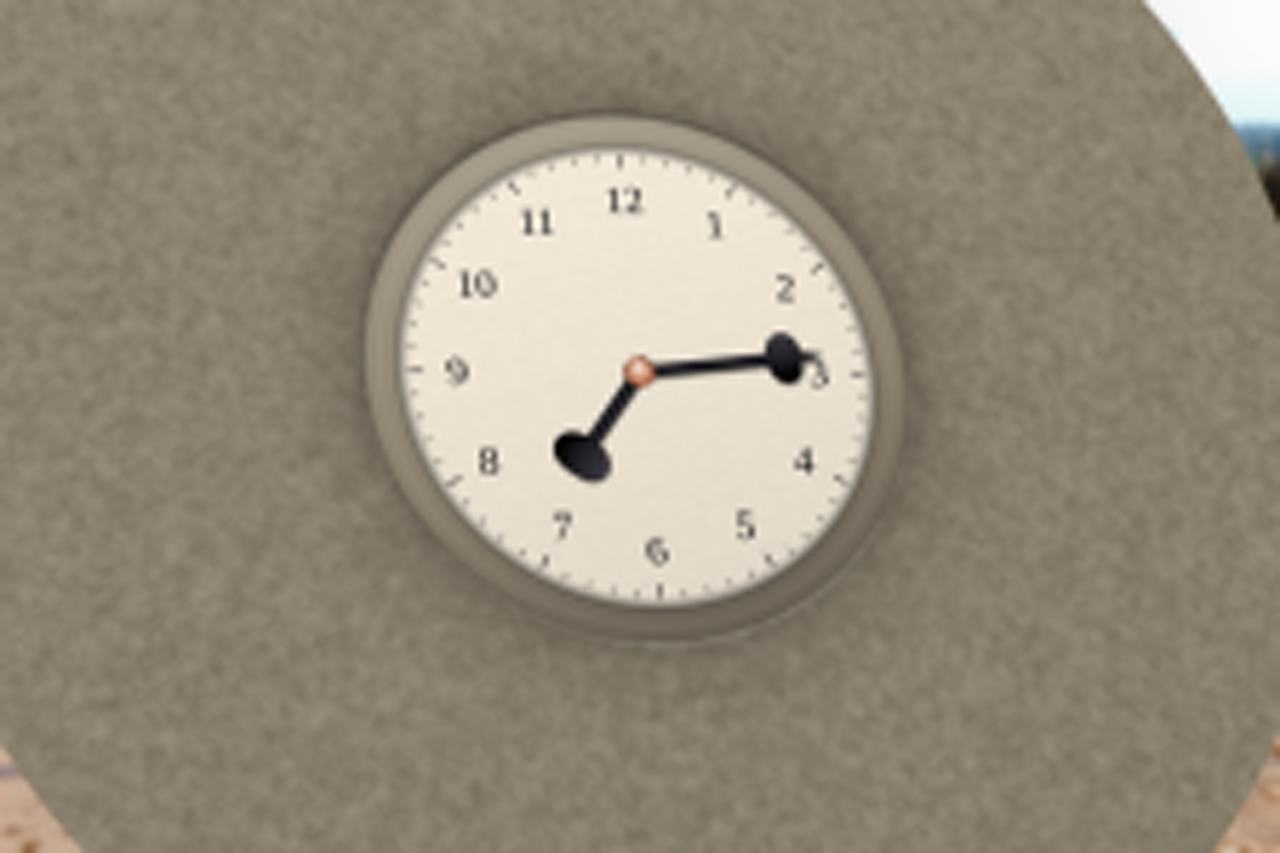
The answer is 7:14
